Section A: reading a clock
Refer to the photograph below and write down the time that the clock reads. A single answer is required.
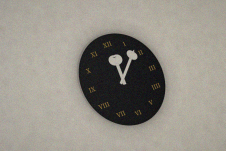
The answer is 12:08
